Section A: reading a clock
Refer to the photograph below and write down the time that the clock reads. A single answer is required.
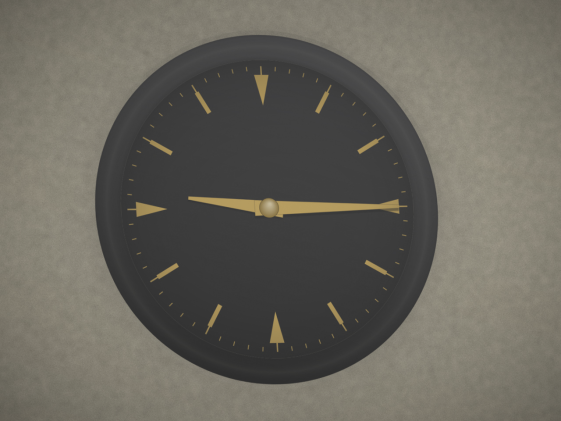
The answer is 9:15
